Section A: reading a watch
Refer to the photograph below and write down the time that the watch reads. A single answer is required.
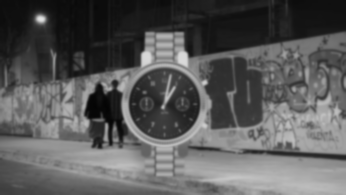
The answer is 1:02
